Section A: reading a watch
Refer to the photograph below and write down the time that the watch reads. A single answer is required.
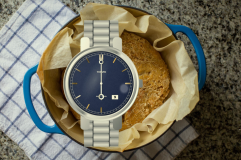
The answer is 6:00
